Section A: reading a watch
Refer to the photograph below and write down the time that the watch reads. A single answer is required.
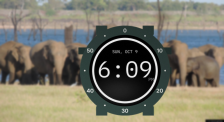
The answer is 6:09
